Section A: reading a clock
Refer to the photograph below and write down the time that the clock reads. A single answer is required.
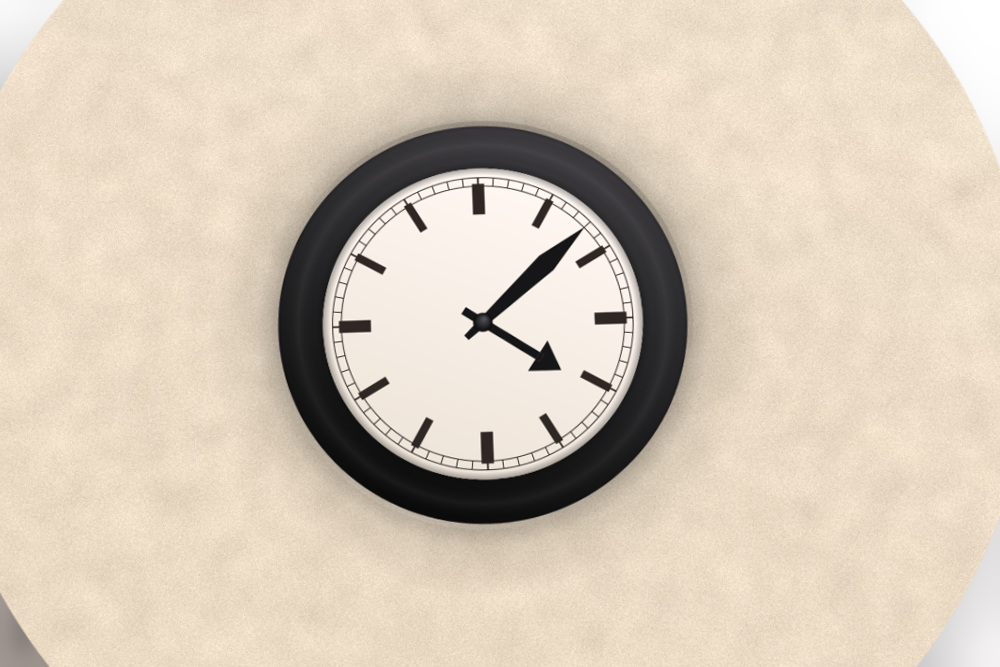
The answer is 4:08
